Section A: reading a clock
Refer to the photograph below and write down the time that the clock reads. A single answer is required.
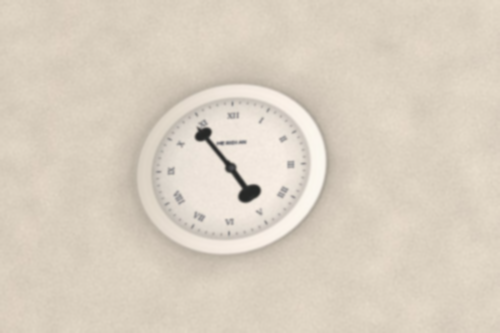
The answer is 4:54
